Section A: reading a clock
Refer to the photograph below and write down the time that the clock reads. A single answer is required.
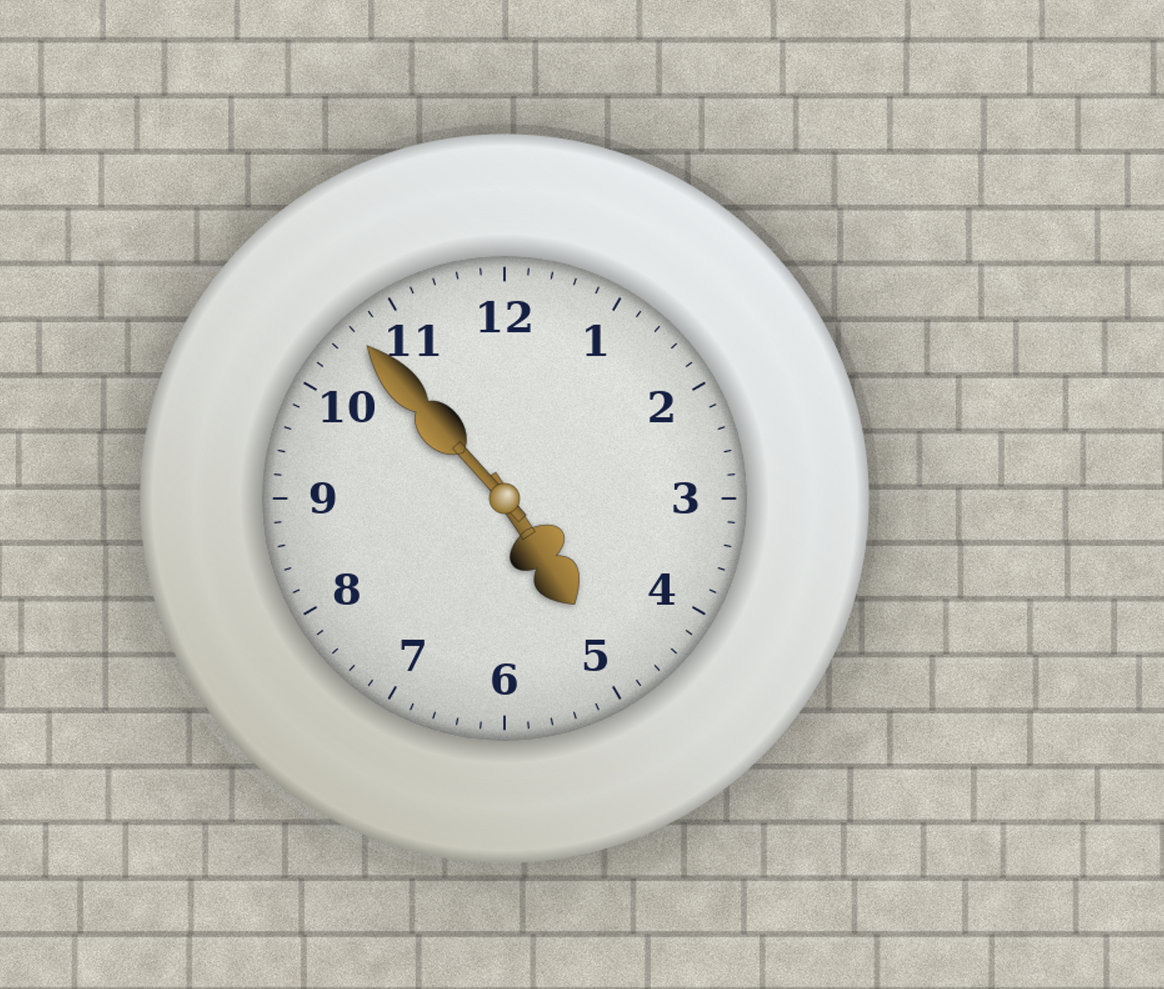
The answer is 4:53
